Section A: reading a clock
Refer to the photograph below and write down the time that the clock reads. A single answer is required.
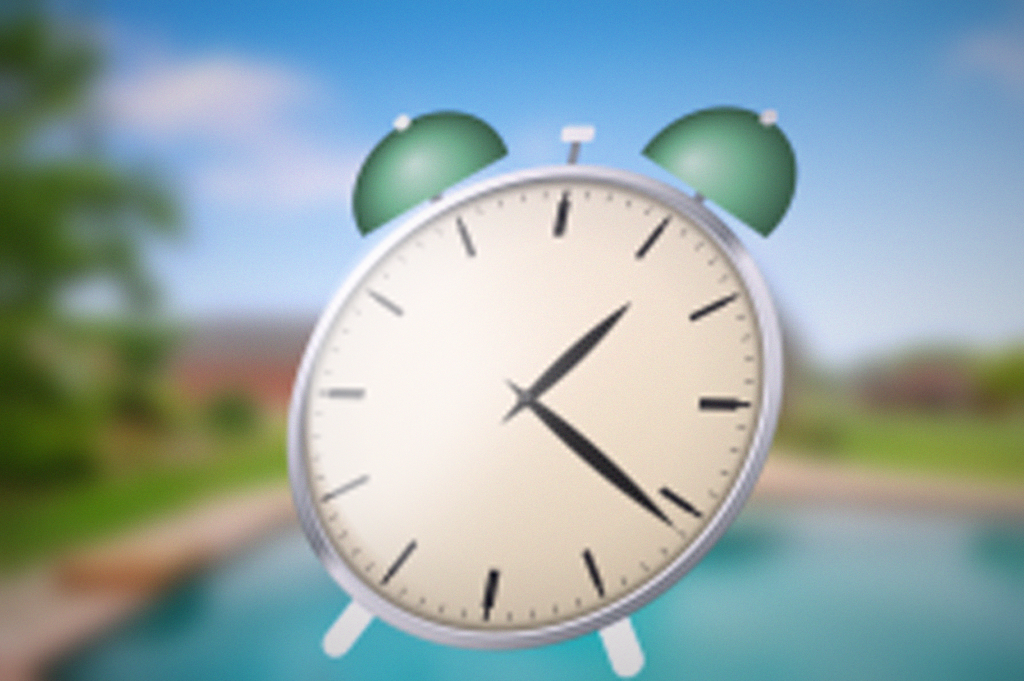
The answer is 1:21
